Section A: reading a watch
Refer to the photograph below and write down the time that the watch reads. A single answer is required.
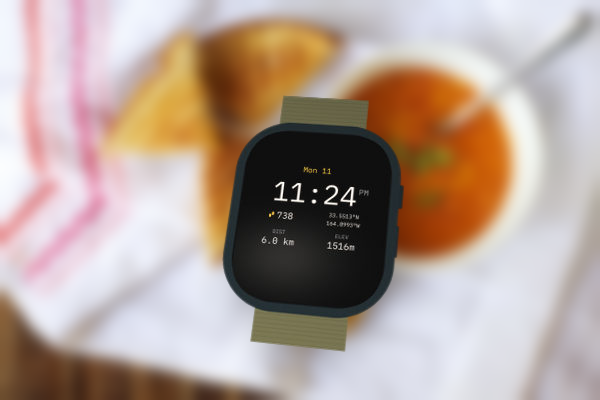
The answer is 11:24
